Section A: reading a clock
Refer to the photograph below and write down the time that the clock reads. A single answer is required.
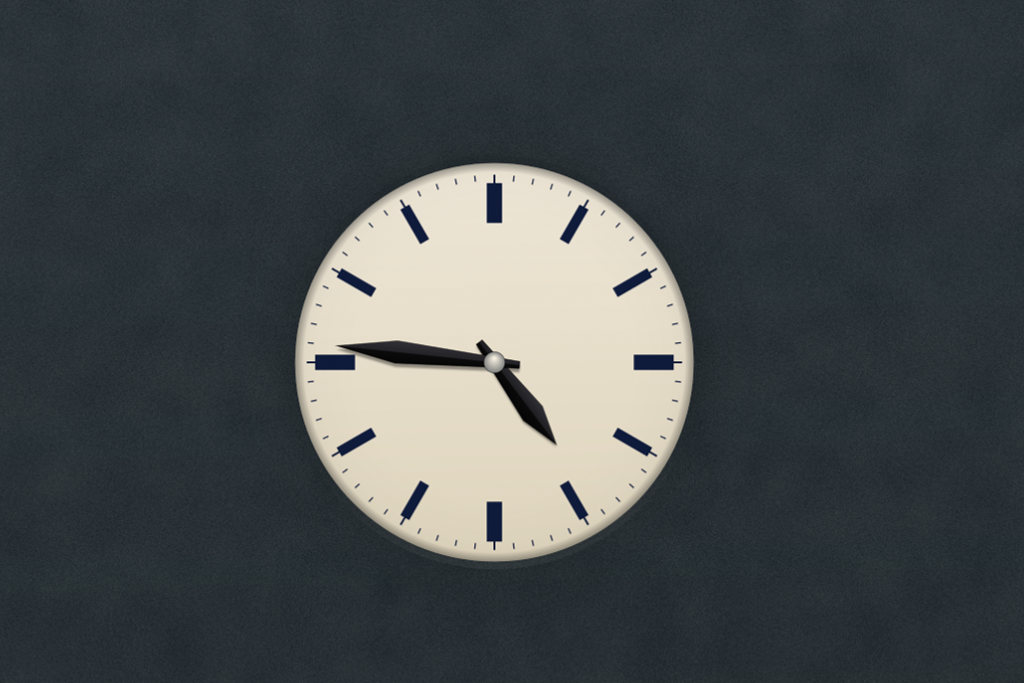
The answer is 4:46
